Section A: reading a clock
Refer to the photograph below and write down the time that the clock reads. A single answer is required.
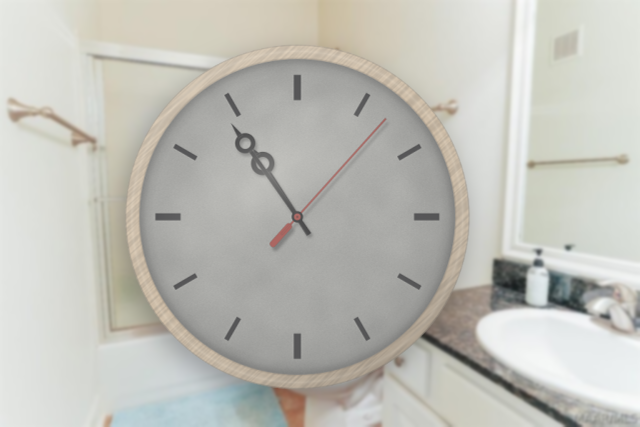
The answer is 10:54:07
